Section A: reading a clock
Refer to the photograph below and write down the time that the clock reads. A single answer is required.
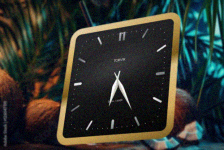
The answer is 6:25
